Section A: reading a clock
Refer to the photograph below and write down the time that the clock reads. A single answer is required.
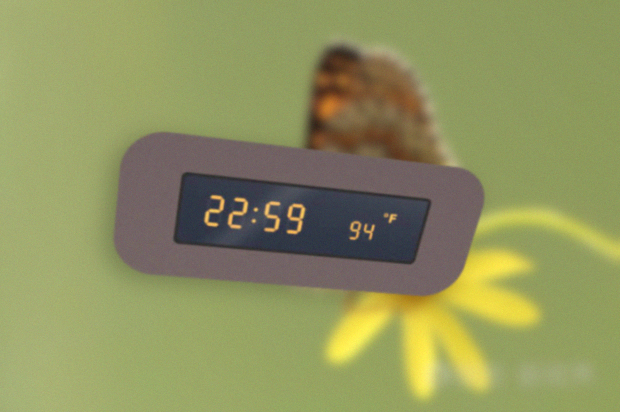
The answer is 22:59
